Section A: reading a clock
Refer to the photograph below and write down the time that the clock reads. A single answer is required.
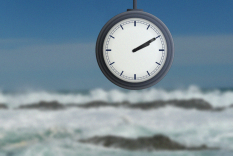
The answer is 2:10
